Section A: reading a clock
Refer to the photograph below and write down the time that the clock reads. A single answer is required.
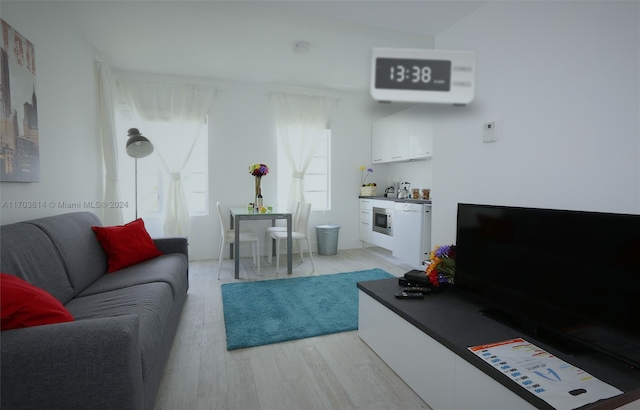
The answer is 13:38
